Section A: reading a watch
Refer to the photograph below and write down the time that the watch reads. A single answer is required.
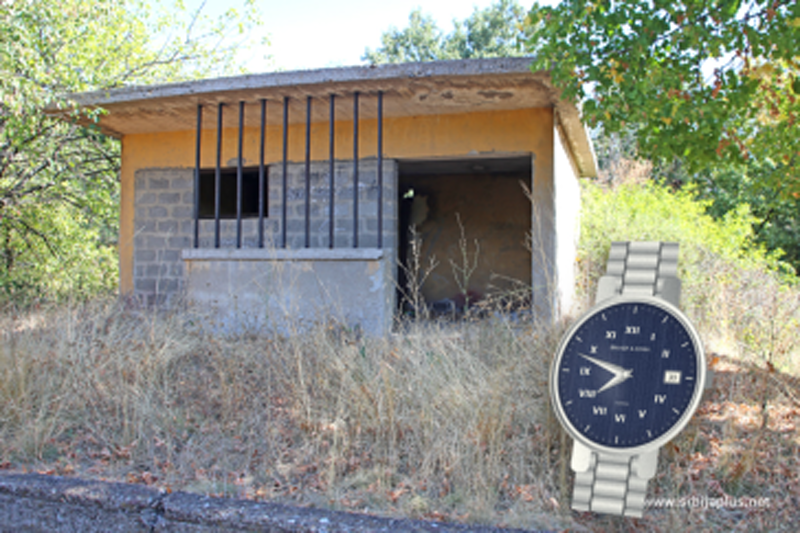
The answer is 7:48
